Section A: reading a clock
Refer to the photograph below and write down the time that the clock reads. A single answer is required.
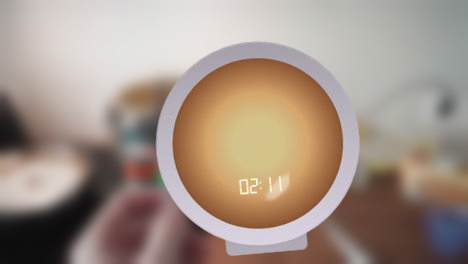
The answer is 2:11
